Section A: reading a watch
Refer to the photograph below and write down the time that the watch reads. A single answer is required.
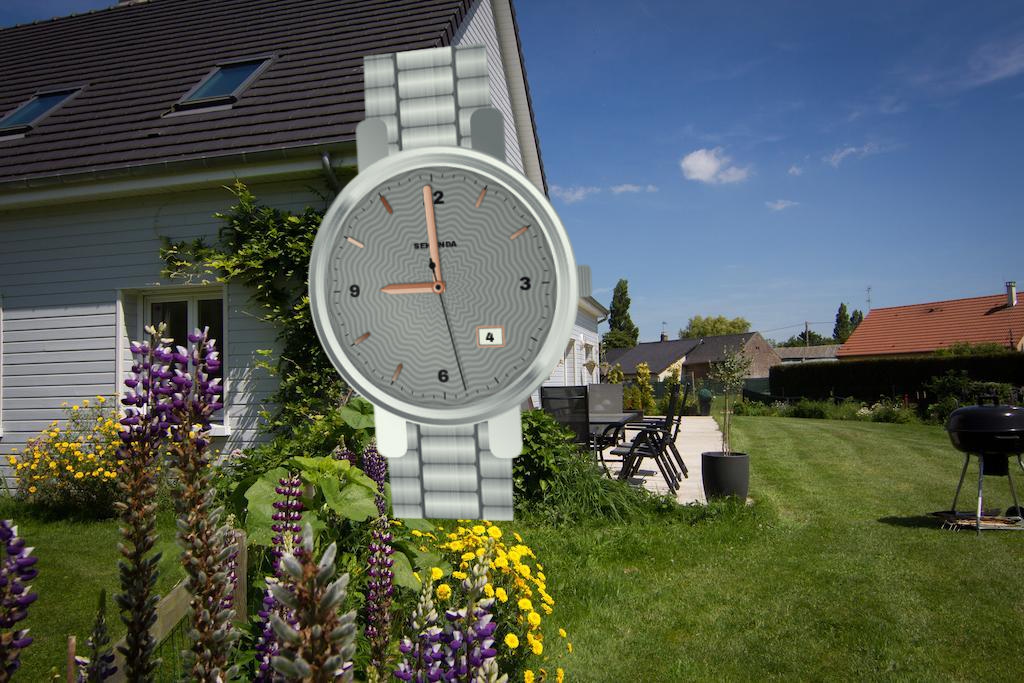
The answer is 8:59:28
